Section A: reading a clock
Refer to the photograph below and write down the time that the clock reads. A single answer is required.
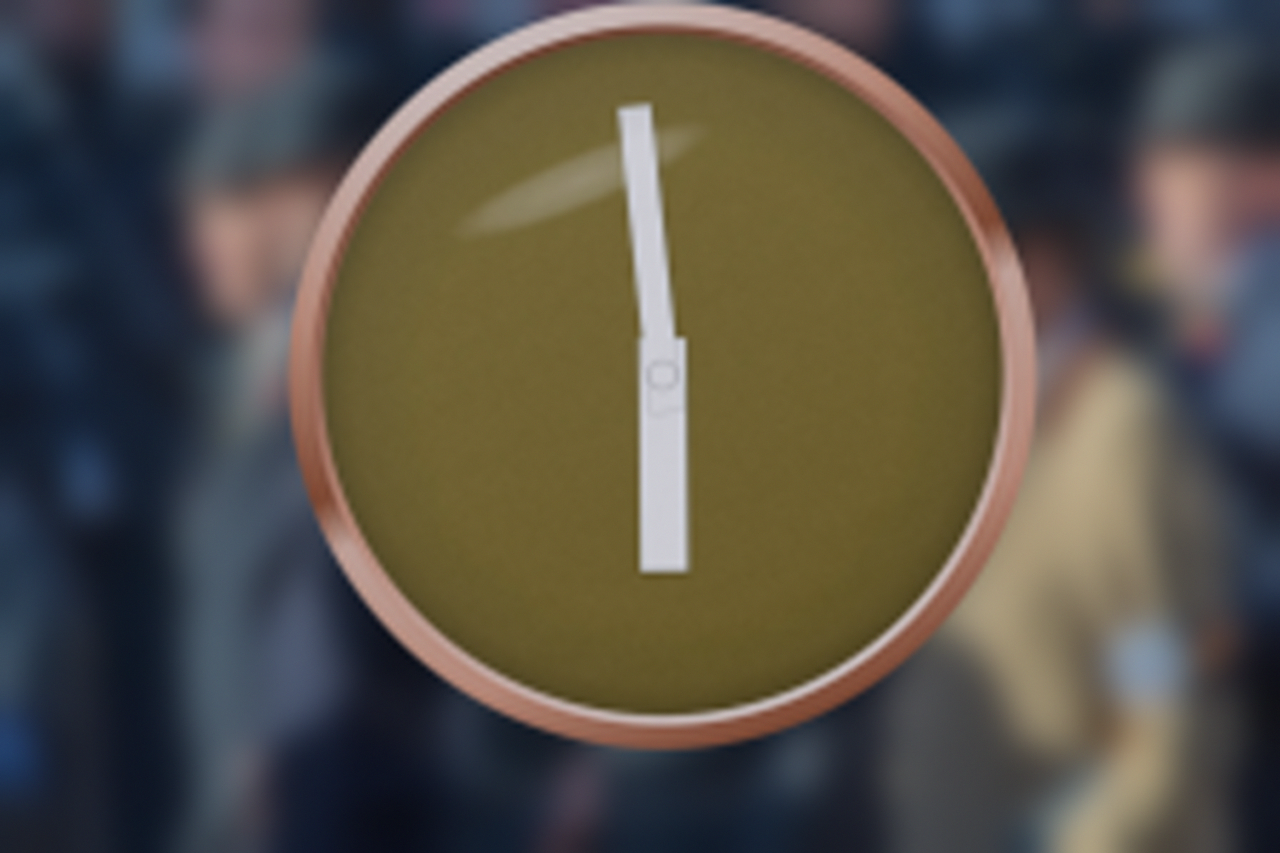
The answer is 5:59
